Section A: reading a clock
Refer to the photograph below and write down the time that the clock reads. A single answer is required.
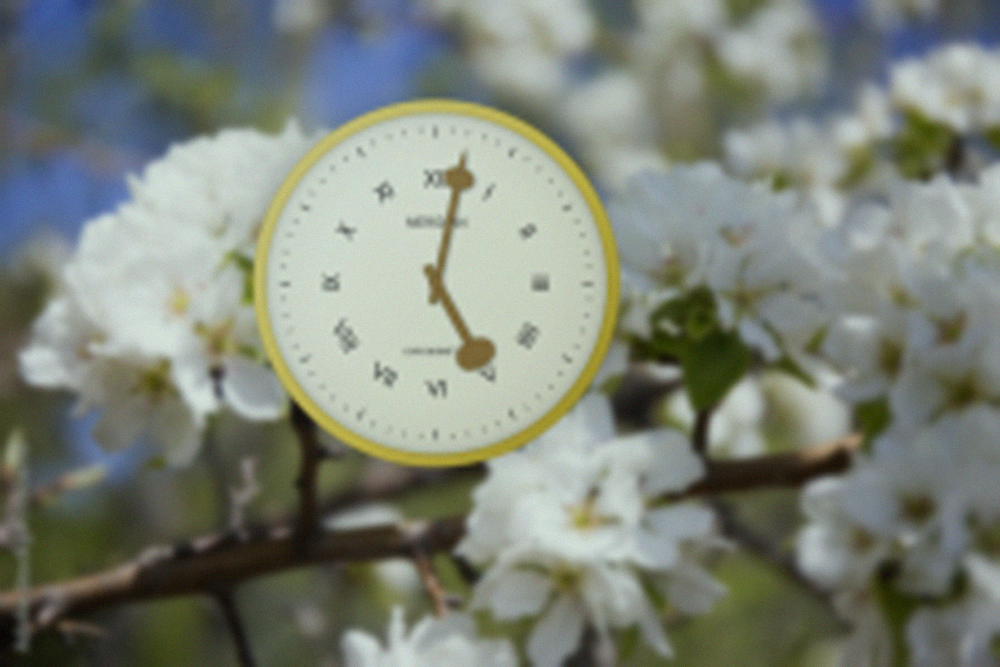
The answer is 5:02
